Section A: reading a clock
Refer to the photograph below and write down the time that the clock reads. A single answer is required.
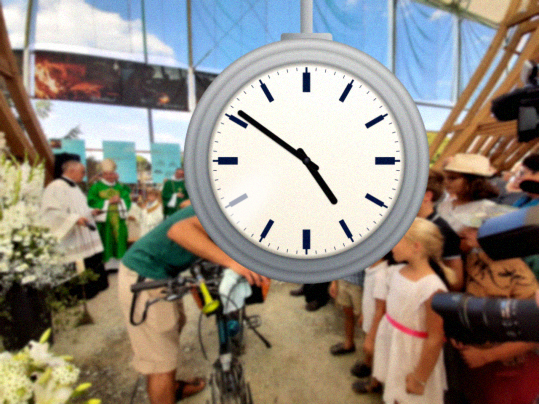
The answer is 4:51
